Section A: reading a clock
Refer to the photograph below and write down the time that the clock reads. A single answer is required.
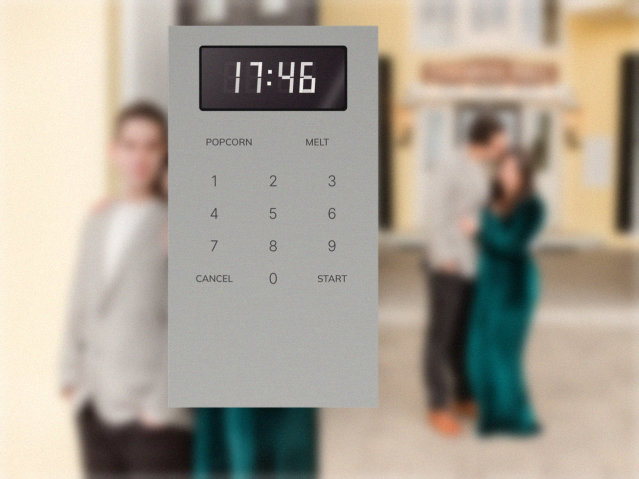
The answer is 17:46
